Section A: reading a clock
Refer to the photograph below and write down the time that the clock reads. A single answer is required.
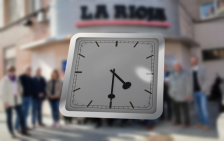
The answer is 4:30
